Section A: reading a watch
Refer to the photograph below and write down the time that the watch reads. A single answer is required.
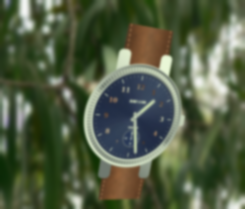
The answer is 1:28
